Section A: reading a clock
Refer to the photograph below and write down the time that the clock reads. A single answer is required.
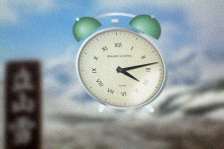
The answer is 4:13
